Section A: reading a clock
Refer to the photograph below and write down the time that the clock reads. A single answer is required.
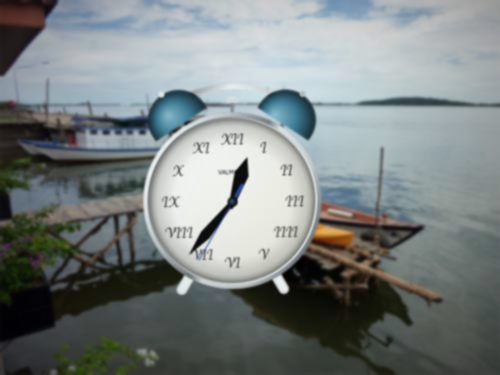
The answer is 12:36:35
